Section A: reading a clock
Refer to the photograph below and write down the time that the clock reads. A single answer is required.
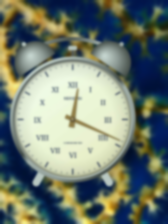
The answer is 12:19
